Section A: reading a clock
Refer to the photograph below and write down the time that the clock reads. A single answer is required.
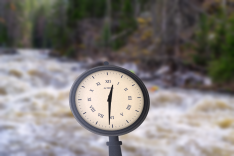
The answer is 12:31
